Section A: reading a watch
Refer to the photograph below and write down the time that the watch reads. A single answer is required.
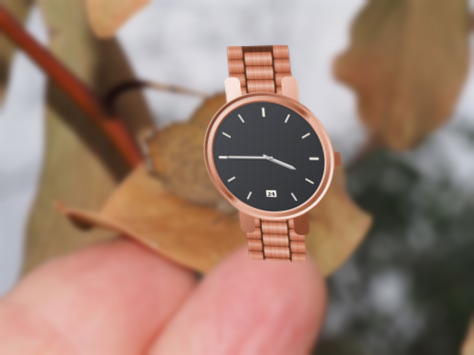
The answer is 3:45
